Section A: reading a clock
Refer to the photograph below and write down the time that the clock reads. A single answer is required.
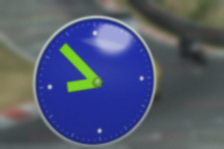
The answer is 8:53
